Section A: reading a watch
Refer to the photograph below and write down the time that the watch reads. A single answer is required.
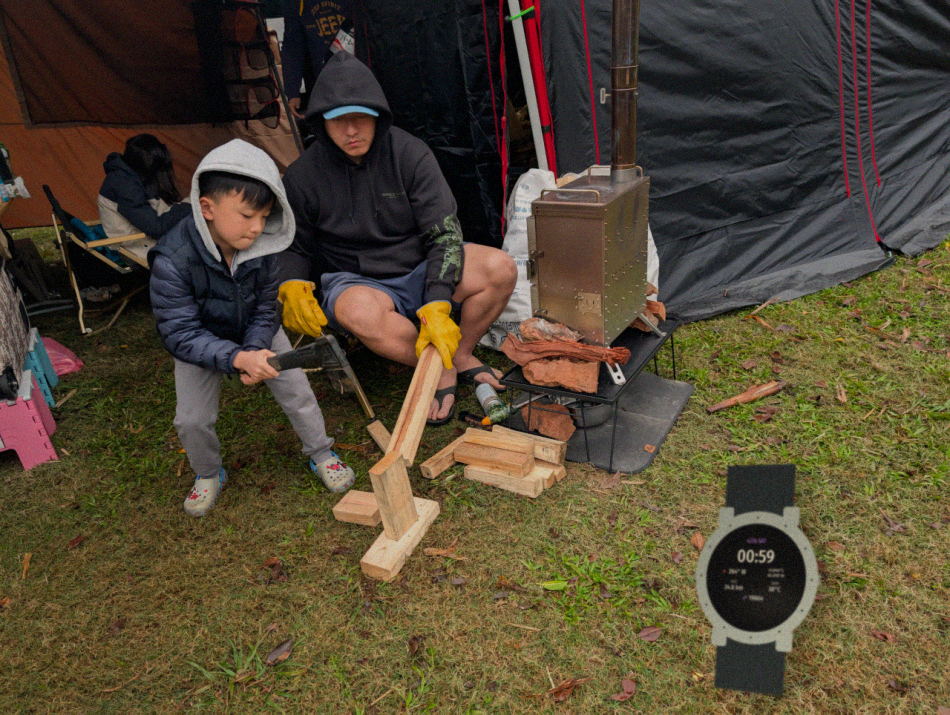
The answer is 0:59
